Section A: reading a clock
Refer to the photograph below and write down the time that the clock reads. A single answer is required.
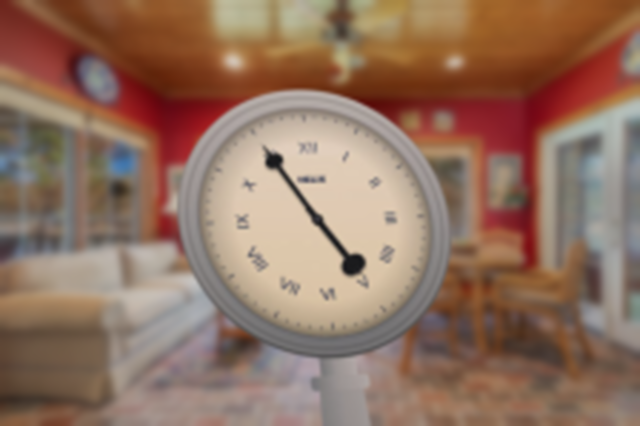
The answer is 4:55
